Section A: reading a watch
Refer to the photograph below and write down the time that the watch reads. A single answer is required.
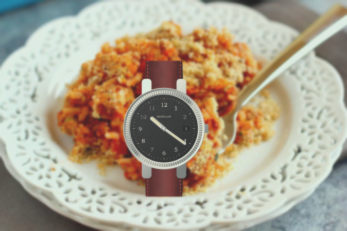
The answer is 10:21
